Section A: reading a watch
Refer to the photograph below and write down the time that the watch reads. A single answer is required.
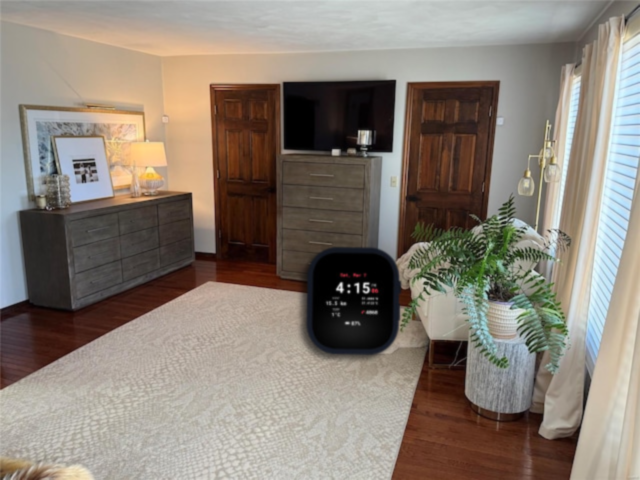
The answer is 4:15
